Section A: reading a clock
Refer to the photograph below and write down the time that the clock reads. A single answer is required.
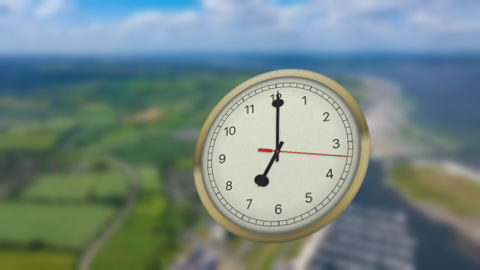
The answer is 7:00:17
